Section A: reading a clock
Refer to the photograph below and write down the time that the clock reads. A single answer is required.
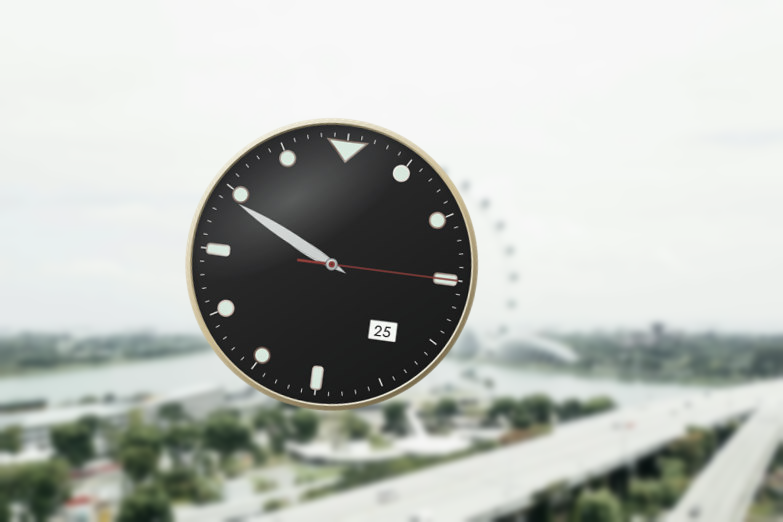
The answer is 9:49:15
